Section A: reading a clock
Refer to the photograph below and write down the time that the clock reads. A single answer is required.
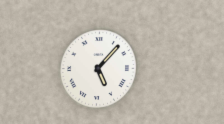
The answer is 5:07
